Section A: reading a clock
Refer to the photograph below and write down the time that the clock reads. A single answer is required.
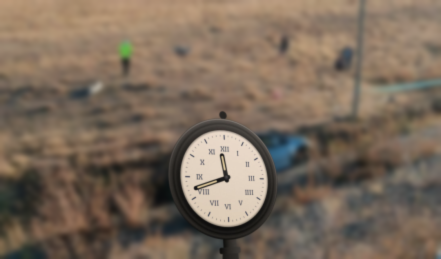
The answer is 11:42
